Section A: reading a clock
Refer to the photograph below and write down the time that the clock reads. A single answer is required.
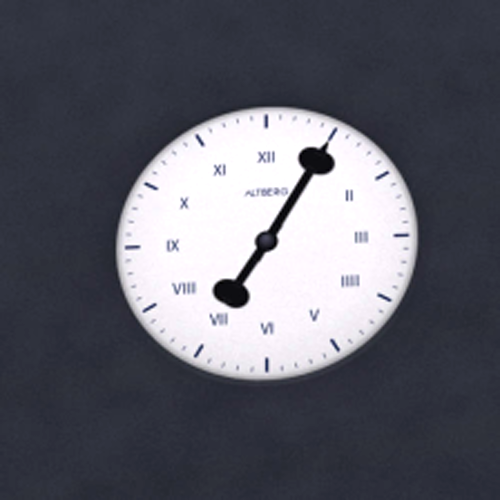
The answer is 7:05
